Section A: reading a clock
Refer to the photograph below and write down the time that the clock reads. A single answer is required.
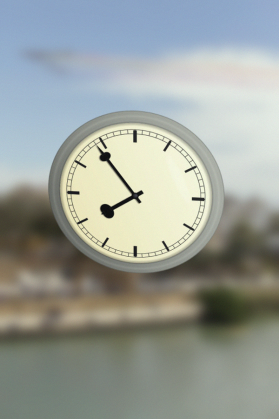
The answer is 7:54
